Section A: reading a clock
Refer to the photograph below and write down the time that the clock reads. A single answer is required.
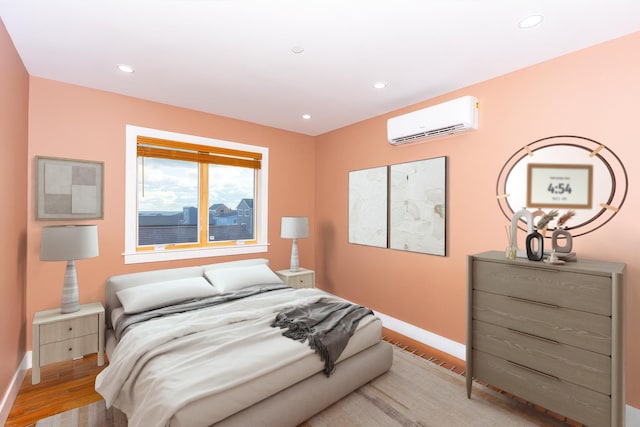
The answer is 4:54
